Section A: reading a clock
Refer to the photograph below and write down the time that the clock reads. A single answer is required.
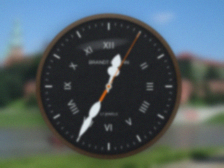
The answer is 12:35:05
